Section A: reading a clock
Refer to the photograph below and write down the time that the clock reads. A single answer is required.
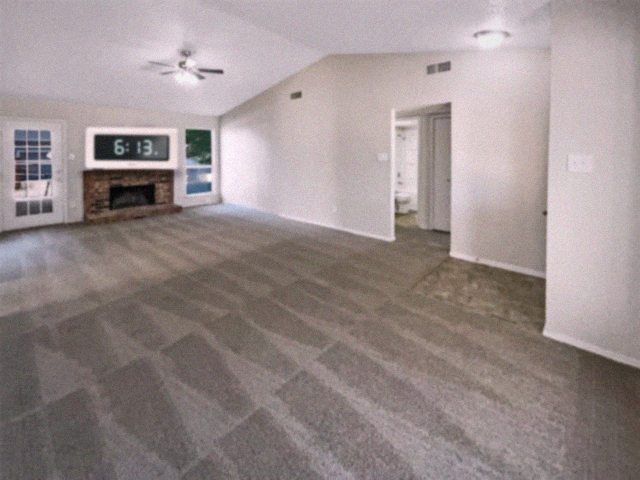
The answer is 6:13
